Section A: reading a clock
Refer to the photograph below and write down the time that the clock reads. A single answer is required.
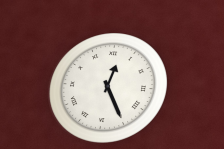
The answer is 12:25
